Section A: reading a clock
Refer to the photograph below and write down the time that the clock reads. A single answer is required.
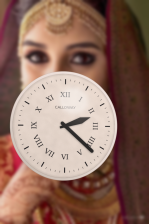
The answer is 2:22
